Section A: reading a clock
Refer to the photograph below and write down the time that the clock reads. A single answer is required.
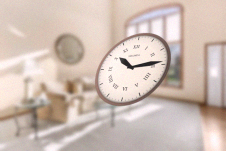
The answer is 10:14
